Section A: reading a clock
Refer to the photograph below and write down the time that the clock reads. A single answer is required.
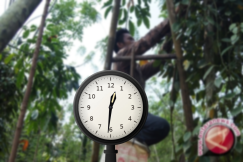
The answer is 12:31
